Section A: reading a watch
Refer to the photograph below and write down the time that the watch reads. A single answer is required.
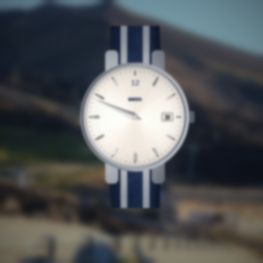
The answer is 9:49
